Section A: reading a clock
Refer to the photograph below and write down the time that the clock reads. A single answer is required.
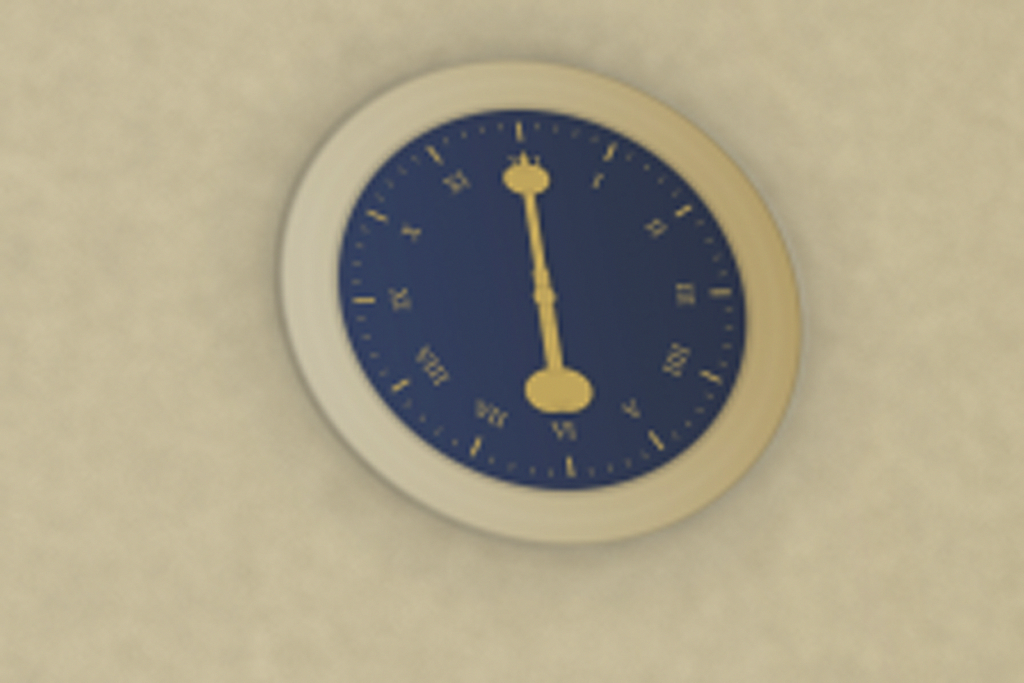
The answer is 6:00
